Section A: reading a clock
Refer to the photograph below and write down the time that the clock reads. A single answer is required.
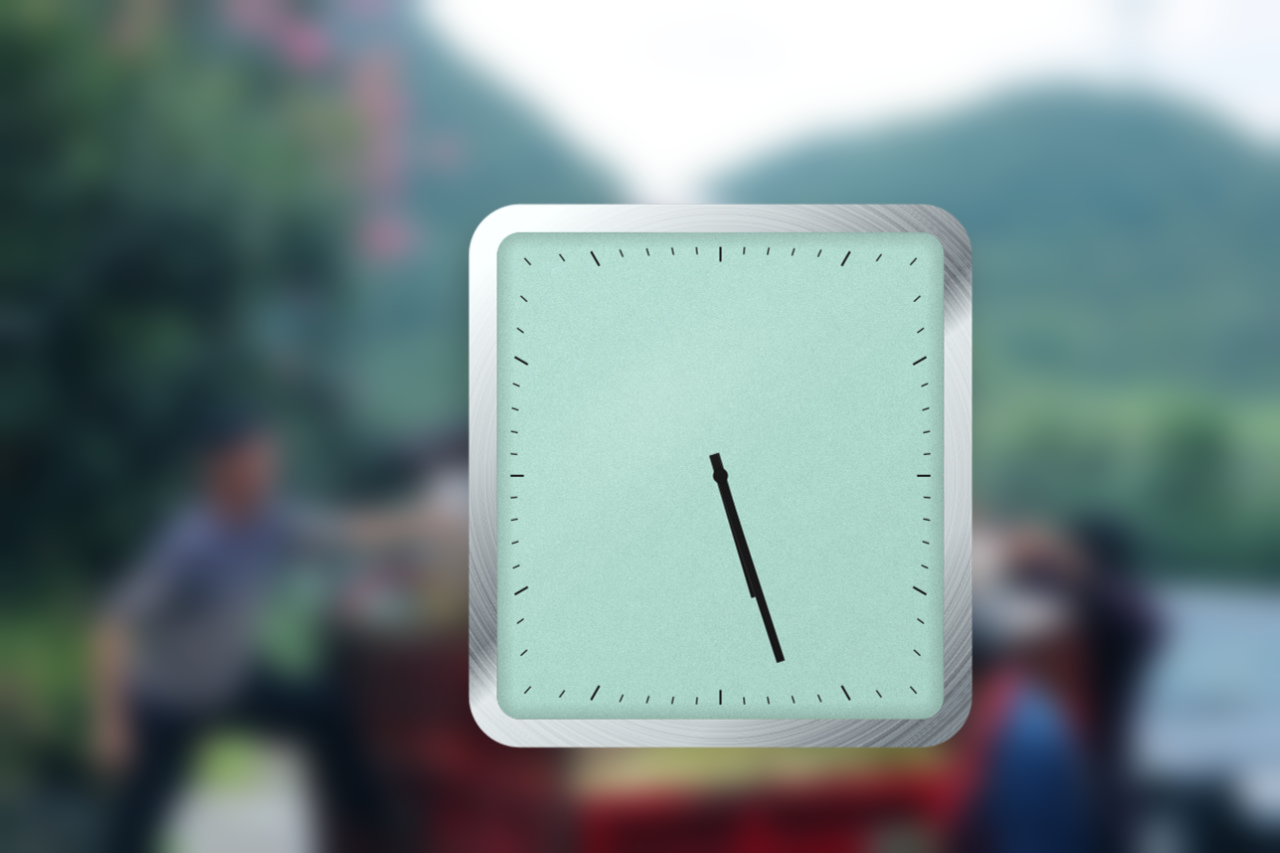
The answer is 5:27
